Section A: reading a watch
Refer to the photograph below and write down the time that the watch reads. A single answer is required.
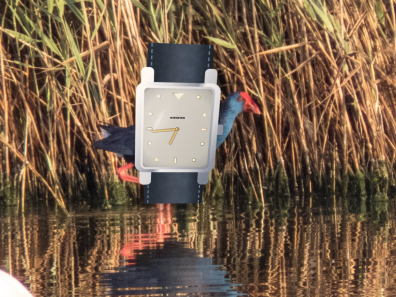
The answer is 6:44
